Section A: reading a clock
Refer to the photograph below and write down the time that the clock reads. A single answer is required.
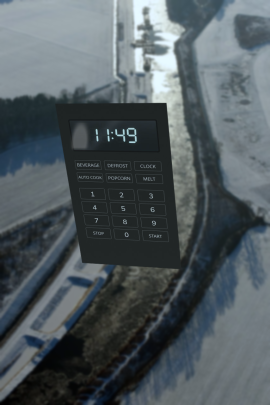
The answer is 11:49
